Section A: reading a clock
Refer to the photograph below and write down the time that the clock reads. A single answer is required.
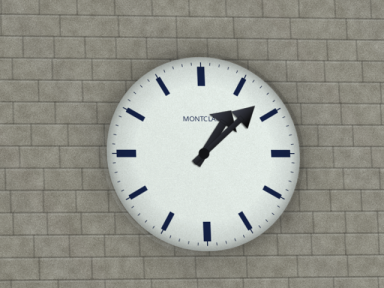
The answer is 1:08
